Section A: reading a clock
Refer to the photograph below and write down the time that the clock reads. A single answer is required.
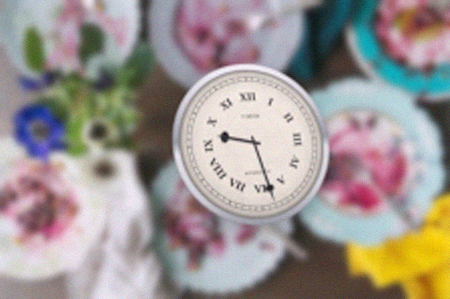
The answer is 9:28
